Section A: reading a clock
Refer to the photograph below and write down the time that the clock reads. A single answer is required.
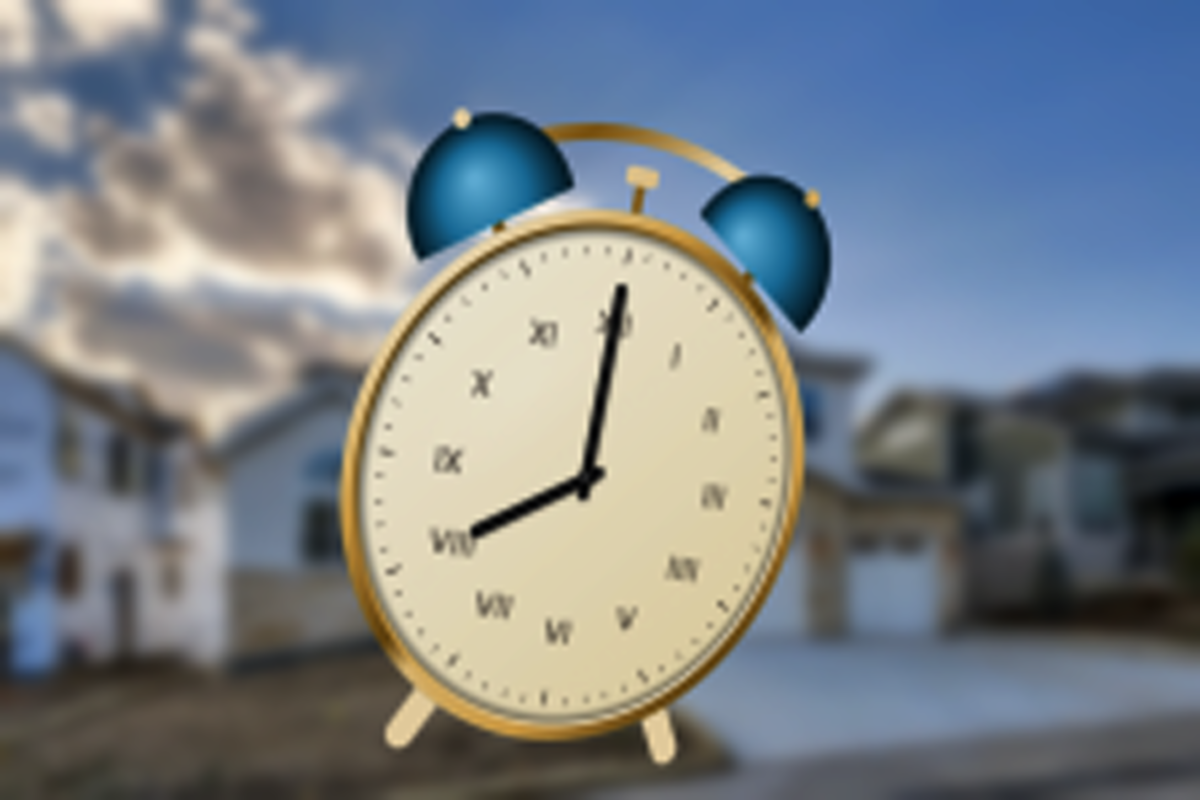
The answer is 8:00
